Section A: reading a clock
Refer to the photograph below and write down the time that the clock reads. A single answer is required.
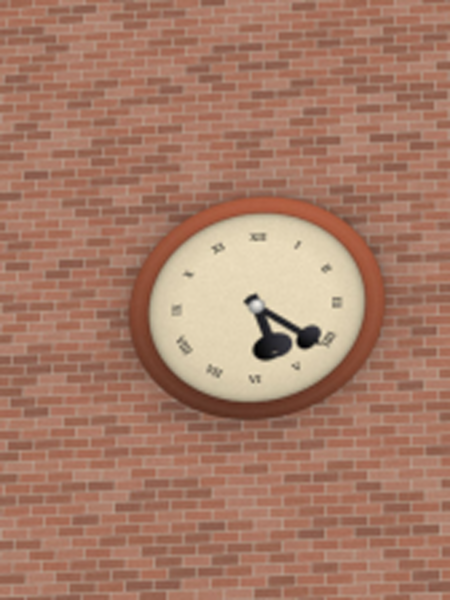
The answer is 5:21
